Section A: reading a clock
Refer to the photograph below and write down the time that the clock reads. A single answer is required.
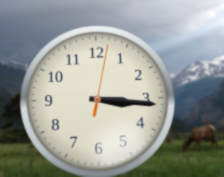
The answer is 3:16:02
